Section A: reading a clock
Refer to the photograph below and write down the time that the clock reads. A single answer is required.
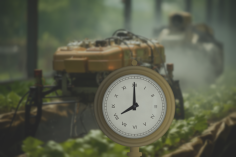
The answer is 8:00
